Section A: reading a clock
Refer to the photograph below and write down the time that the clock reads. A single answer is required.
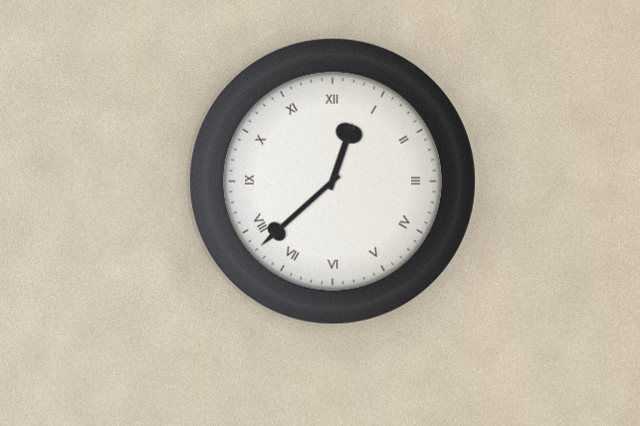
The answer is 12:38
